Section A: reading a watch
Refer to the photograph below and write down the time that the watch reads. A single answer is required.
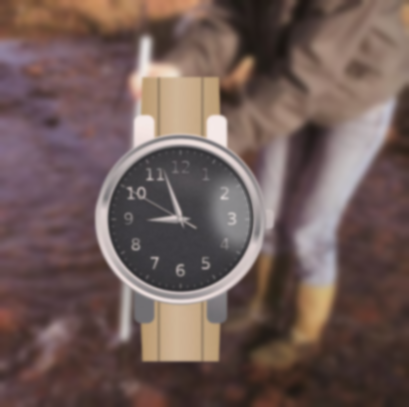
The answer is 8:56:50
